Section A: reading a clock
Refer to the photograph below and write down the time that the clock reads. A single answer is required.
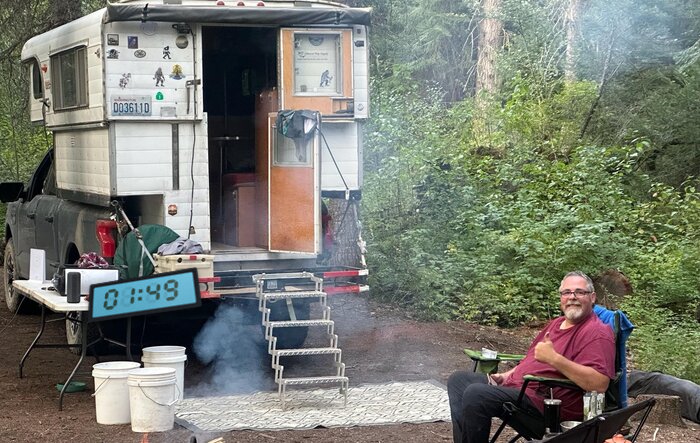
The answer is 1:49
